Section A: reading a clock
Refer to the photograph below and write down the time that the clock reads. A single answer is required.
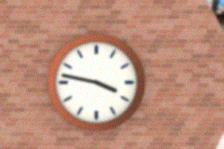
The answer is 3:47
